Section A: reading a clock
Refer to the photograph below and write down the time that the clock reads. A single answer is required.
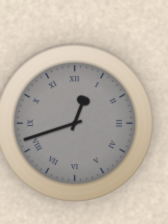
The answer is 12:42
